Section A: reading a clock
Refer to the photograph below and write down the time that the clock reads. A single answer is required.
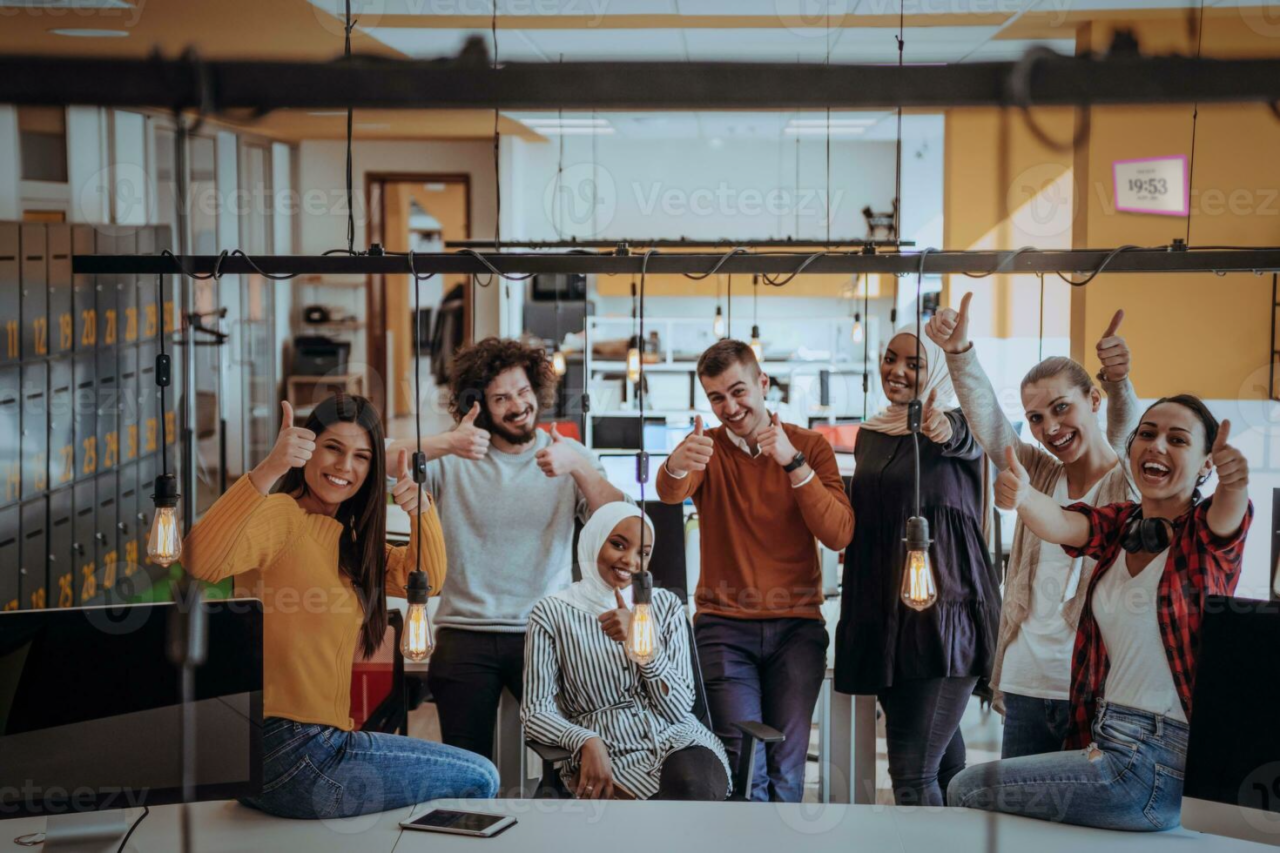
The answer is 19:53
